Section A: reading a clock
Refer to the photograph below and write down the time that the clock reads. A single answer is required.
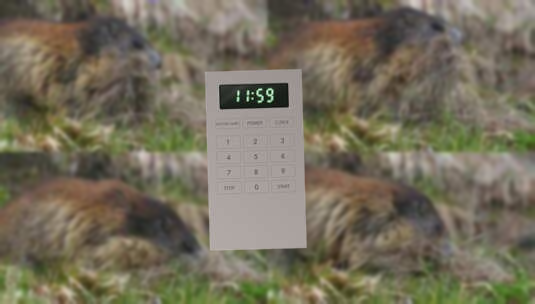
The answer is 11:59
